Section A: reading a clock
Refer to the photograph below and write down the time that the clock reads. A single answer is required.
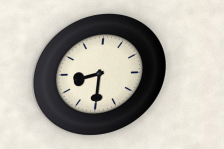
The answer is 8:30
